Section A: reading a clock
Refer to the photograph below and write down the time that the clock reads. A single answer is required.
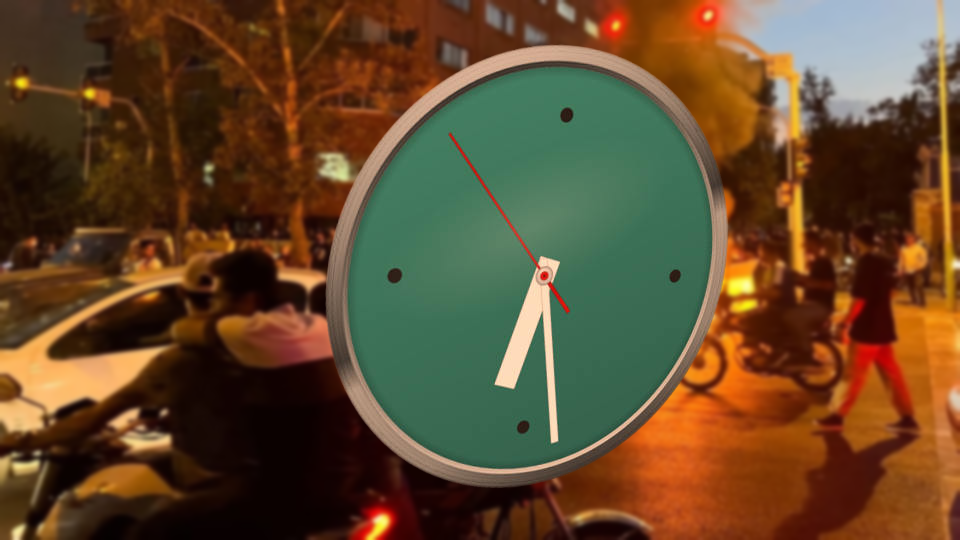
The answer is 6:27:53
